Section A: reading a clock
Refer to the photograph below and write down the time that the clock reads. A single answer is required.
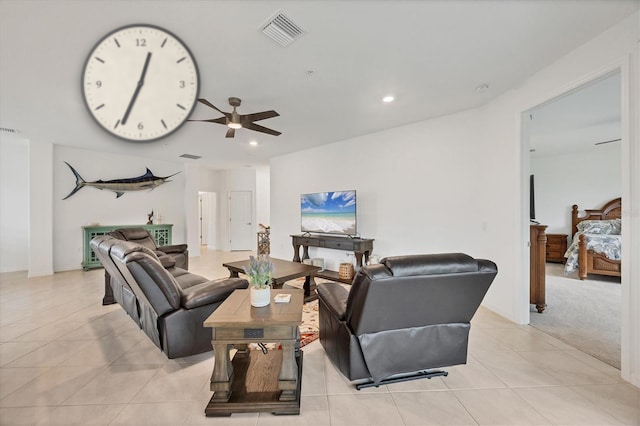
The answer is 12:34
